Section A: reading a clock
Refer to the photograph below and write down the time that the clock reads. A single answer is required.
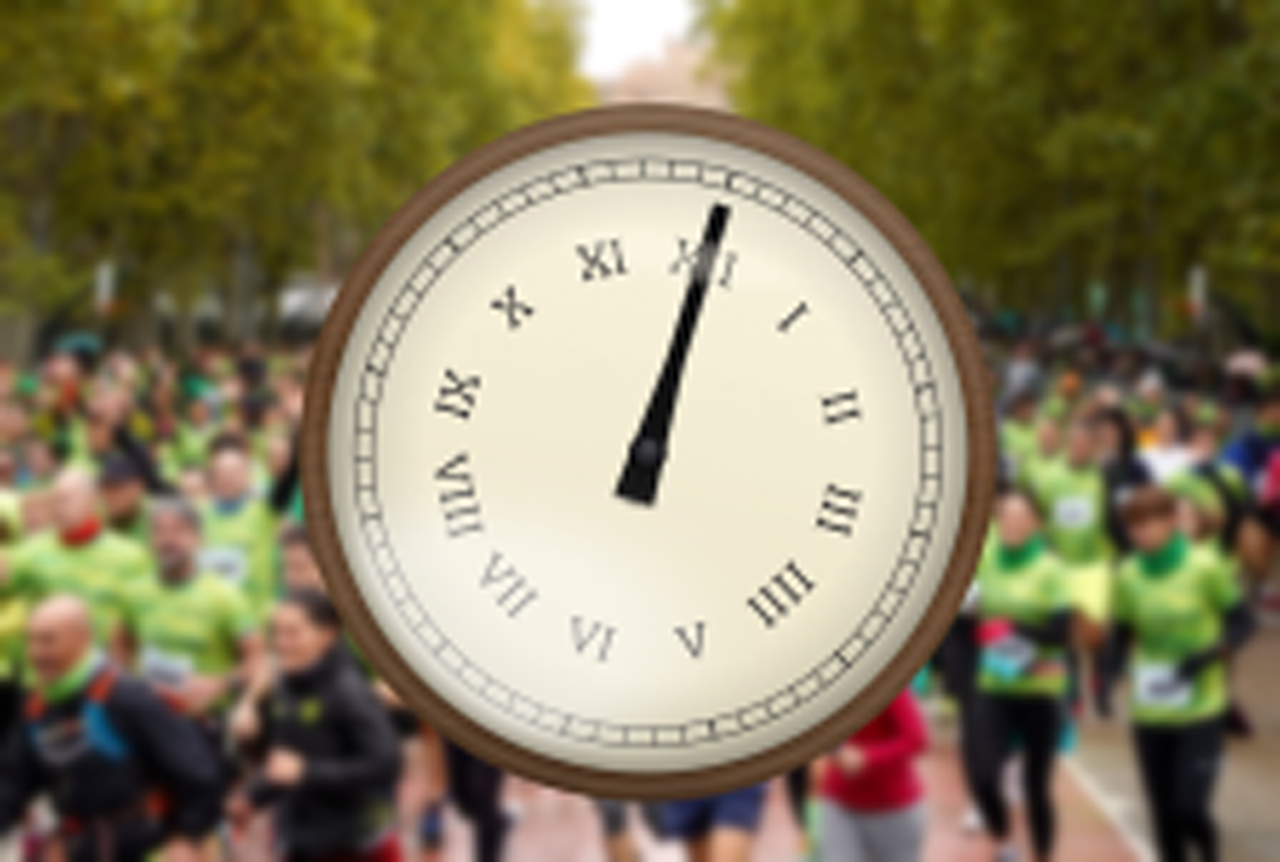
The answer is 12:00
